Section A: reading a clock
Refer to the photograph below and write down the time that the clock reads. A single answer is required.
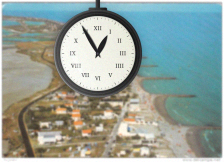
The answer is 12:55
